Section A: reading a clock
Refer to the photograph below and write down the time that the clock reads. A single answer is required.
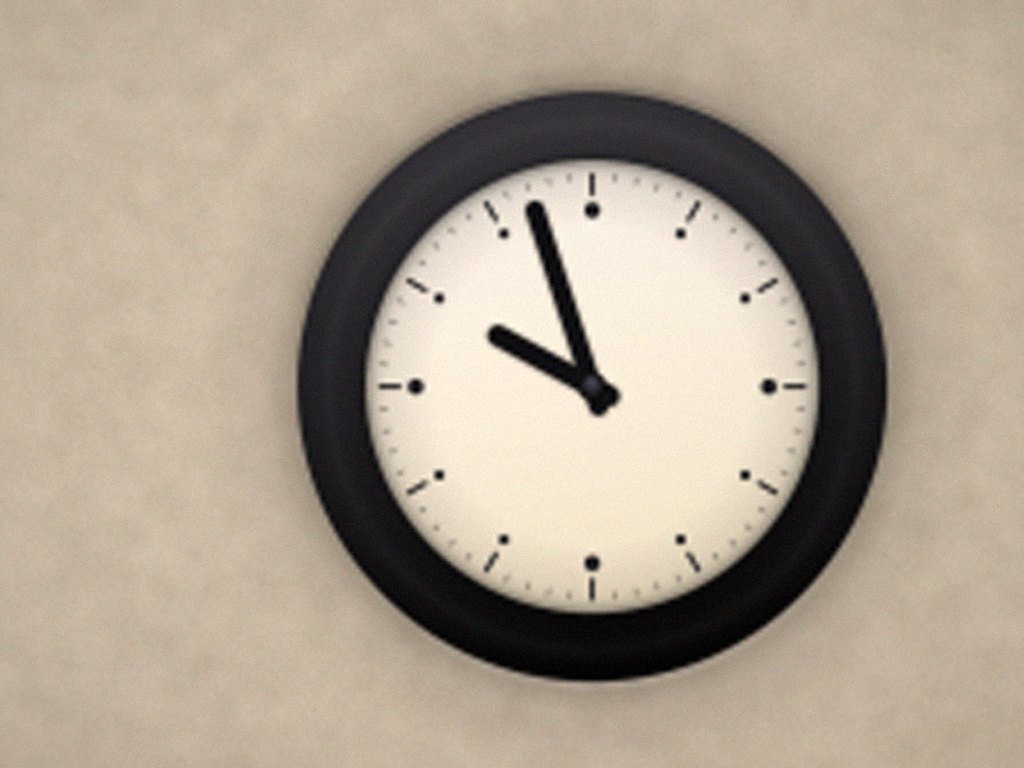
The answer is 9:57
